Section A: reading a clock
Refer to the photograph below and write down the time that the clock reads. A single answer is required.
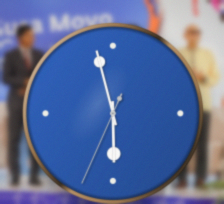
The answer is 5:57:34
